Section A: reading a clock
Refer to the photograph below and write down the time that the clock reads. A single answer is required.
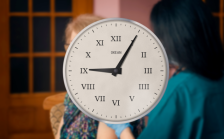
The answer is 9:05
